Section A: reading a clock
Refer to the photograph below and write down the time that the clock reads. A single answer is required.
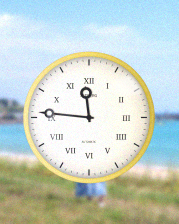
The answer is 11:46
